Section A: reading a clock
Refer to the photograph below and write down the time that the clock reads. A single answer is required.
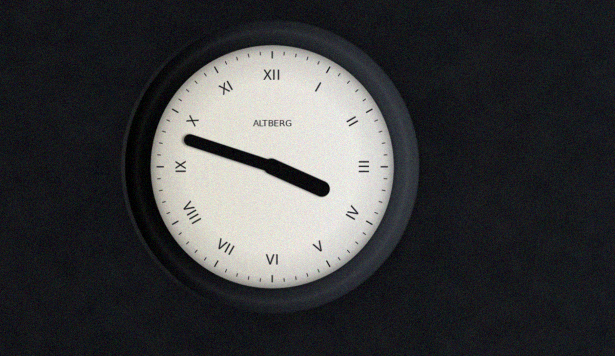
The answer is 3:48
